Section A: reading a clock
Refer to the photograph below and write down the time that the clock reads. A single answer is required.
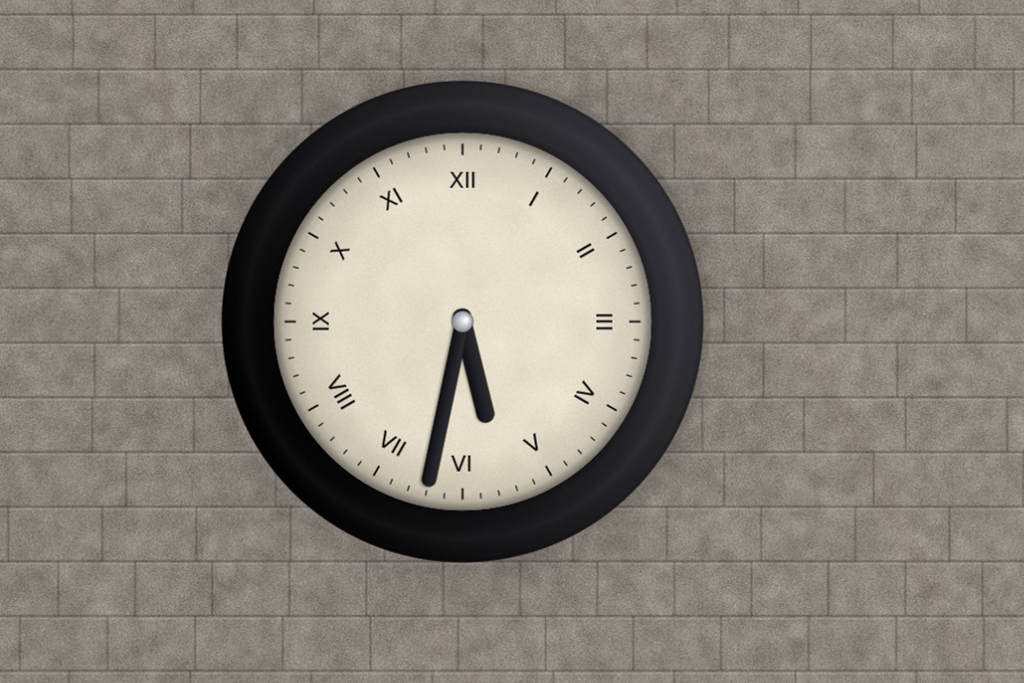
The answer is 5:32
